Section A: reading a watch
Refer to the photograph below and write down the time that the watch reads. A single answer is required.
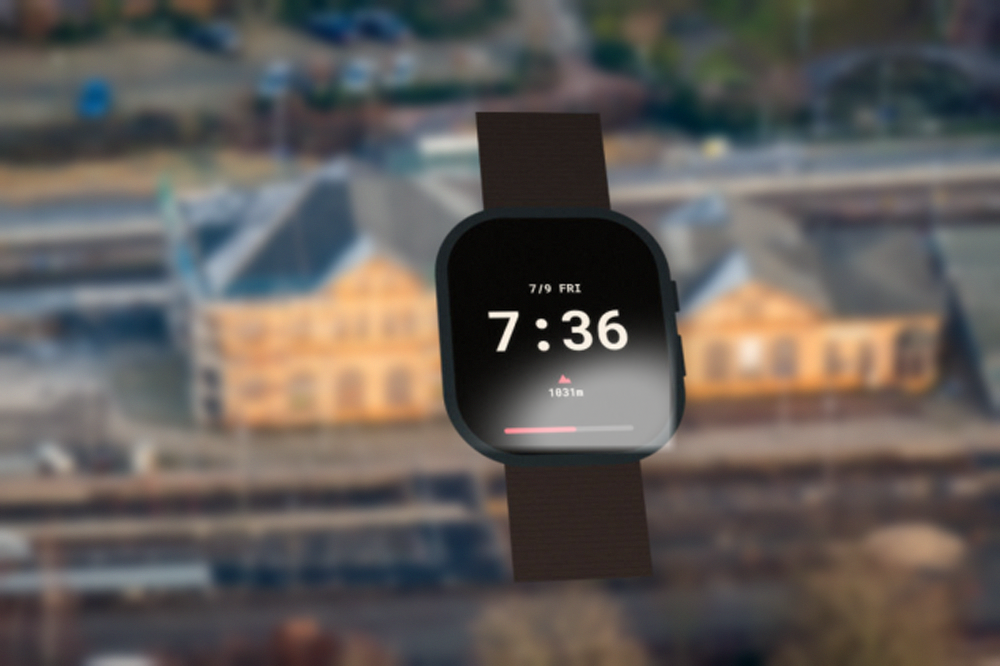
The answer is 7:36
